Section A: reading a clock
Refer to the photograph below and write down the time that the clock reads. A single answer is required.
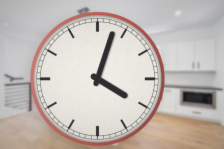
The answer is 4:03
